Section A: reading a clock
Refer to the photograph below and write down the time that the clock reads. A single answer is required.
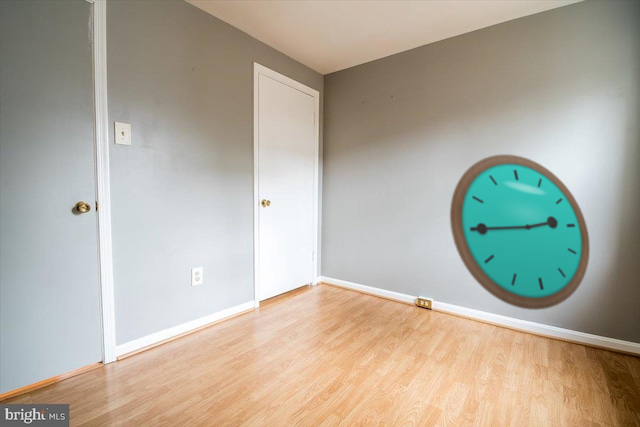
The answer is 2:45
